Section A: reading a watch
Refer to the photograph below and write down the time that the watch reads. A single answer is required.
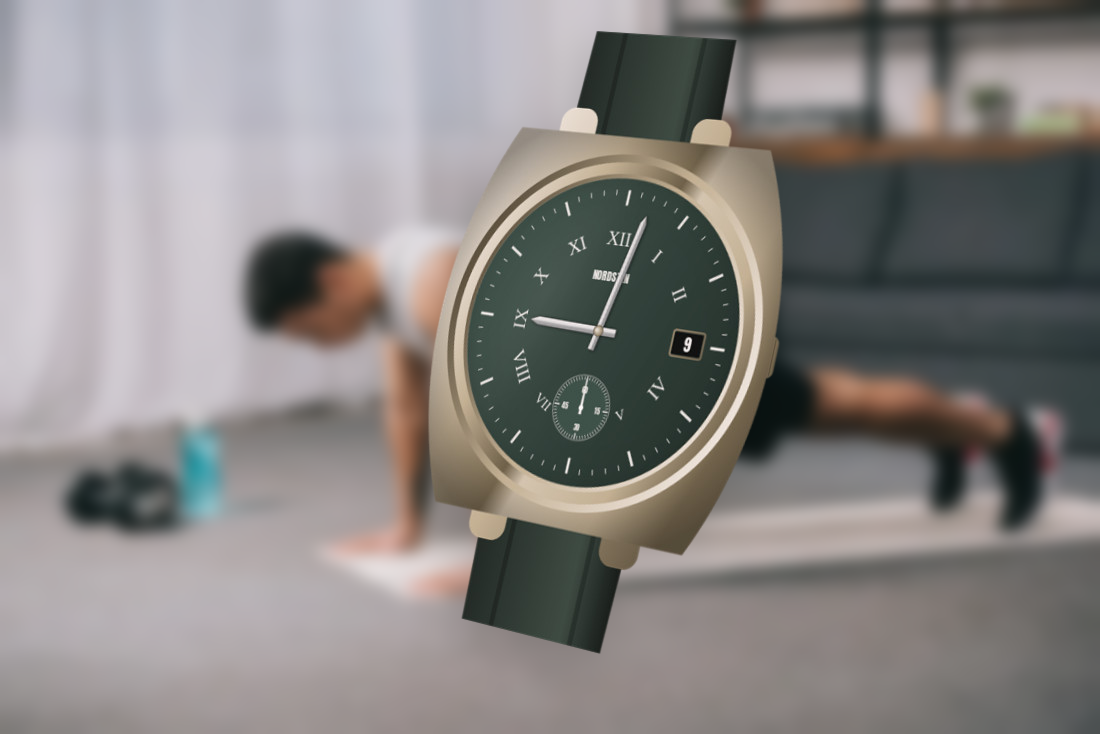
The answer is 9:02
